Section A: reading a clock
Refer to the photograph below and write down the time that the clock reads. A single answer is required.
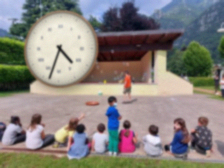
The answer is 4:33
